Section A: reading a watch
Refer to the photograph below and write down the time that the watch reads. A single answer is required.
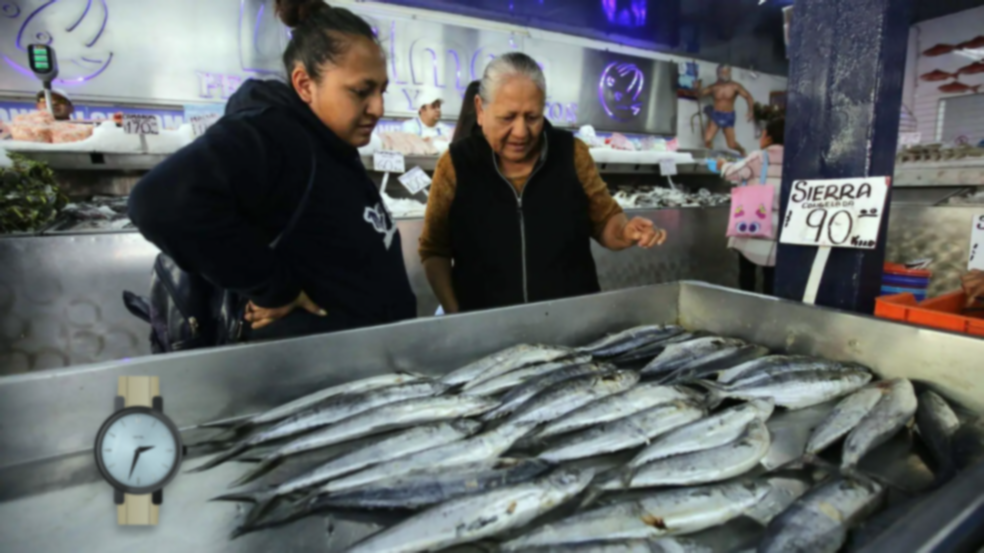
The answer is 2:33
